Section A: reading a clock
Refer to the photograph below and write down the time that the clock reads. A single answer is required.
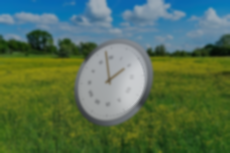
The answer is 1:58
